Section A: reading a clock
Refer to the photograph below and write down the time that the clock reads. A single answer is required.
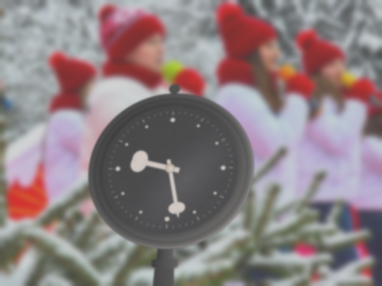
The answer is 9:28
